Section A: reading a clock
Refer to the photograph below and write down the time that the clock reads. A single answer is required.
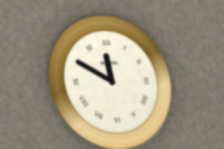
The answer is 11:50
